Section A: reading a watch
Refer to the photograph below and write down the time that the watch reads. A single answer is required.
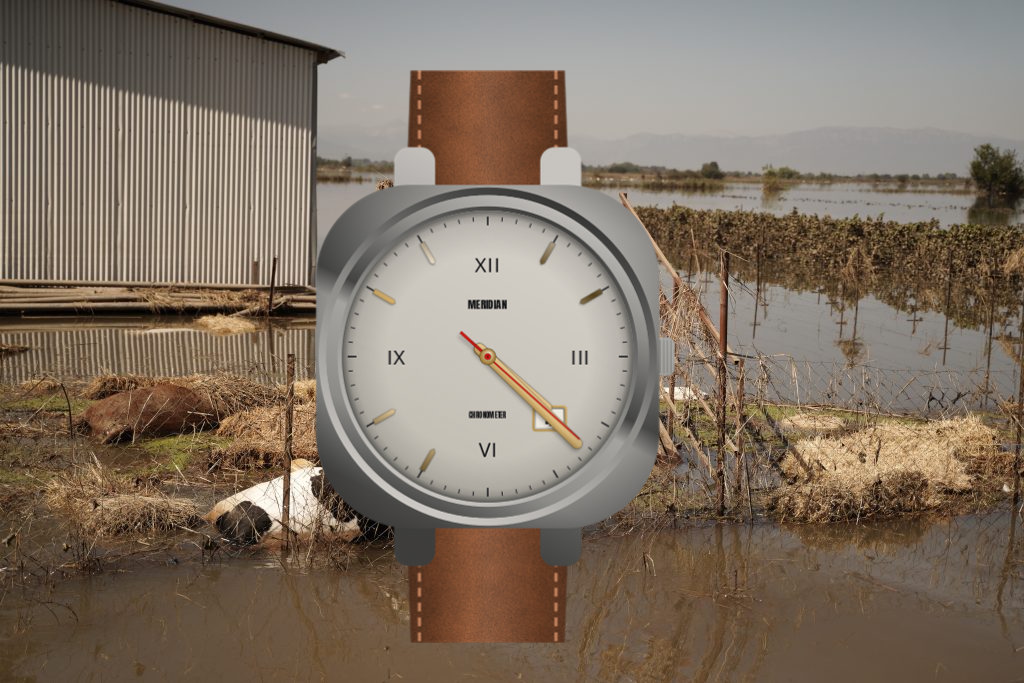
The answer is 4:22:22
